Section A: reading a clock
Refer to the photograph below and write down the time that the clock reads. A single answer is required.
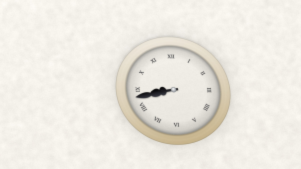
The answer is 8:43
